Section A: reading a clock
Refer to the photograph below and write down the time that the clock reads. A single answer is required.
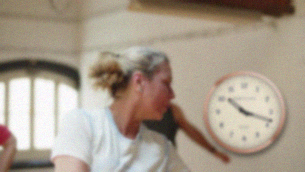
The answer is 10:18
